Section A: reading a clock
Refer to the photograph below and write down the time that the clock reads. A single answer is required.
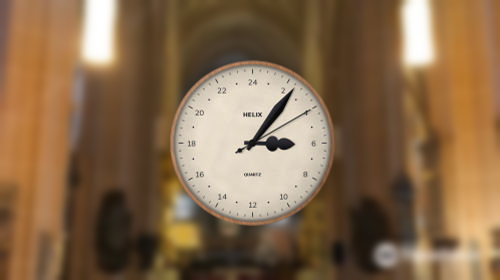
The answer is 6:06:10
